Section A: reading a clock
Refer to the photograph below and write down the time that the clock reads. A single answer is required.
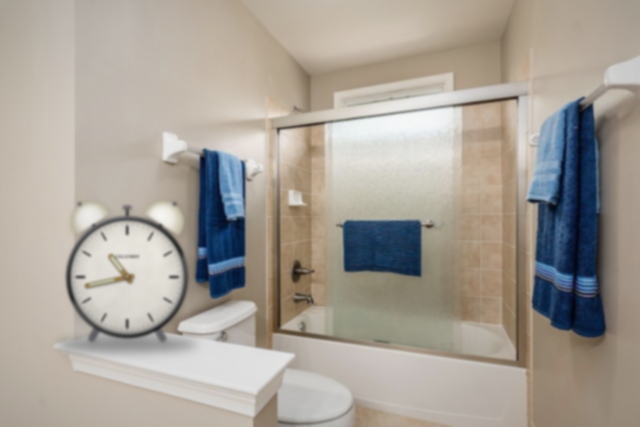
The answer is 10:43
